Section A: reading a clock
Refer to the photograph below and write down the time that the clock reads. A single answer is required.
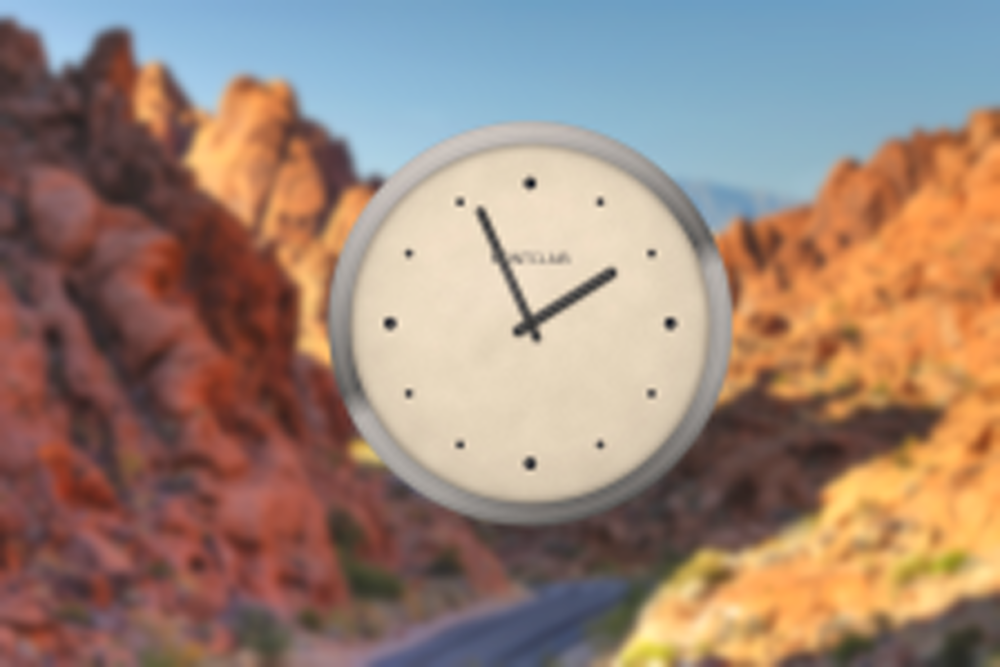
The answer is 1:56
